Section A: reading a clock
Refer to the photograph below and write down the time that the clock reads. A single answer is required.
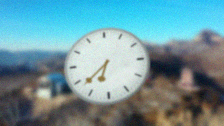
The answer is 6:38
